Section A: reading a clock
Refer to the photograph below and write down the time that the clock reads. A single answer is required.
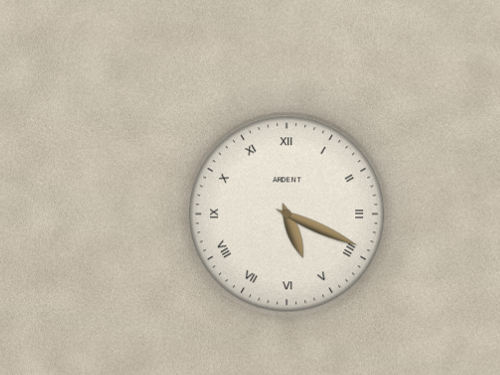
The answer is 5:19
